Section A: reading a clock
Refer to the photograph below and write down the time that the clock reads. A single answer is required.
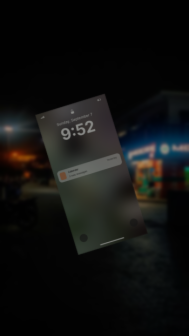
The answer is 9:52
